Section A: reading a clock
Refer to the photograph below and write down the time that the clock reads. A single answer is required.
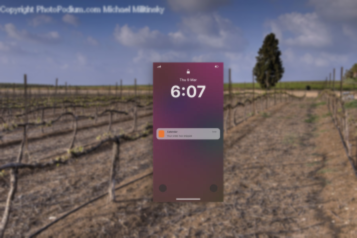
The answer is 6:07
